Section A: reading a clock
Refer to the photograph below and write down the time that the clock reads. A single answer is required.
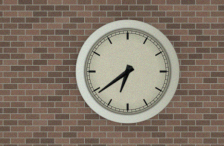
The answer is 6:39
